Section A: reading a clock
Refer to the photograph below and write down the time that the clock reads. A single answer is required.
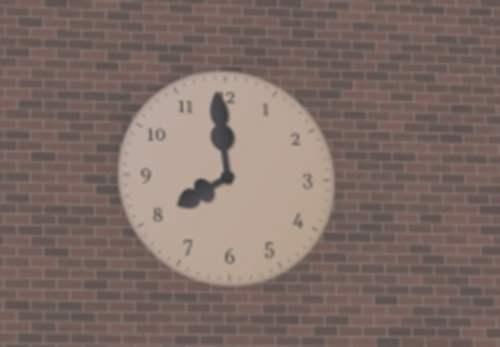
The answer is 7:59
